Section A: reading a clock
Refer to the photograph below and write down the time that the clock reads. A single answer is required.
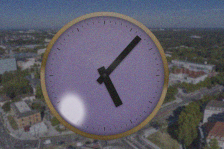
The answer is 5:07
